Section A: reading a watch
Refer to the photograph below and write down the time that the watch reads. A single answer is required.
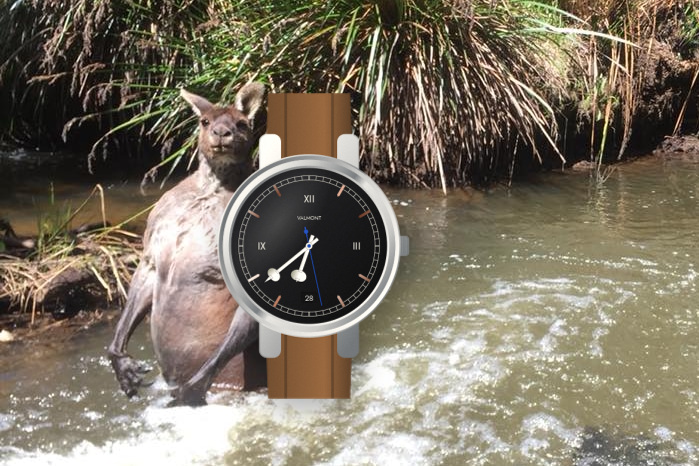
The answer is 6:38:28
